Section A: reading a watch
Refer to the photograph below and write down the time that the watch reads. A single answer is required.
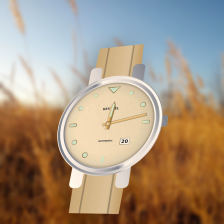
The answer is 12:13
